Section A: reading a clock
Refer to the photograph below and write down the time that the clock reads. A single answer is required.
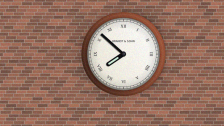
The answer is 7:52
